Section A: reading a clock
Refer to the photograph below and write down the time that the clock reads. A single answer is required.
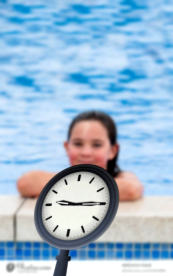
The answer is 9:15
